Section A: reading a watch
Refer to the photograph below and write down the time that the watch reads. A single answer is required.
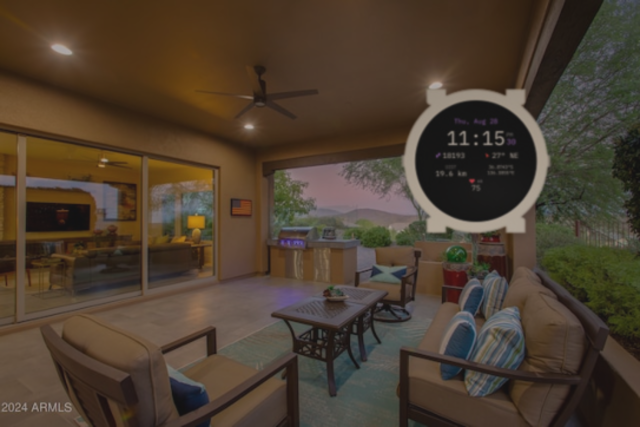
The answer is 11:15
